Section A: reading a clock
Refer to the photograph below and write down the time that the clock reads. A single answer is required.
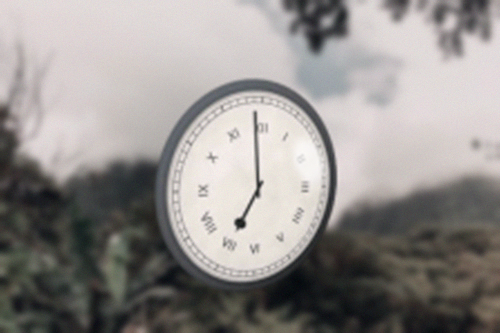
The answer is 6:59
